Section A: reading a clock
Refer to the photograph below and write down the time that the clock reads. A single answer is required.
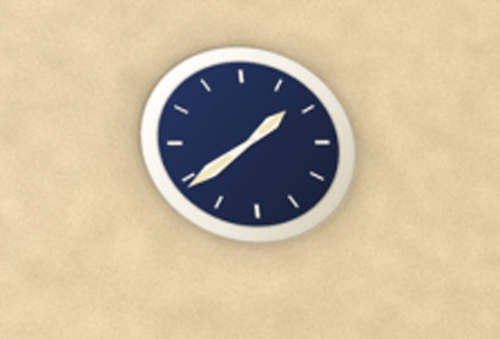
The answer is 1:39
